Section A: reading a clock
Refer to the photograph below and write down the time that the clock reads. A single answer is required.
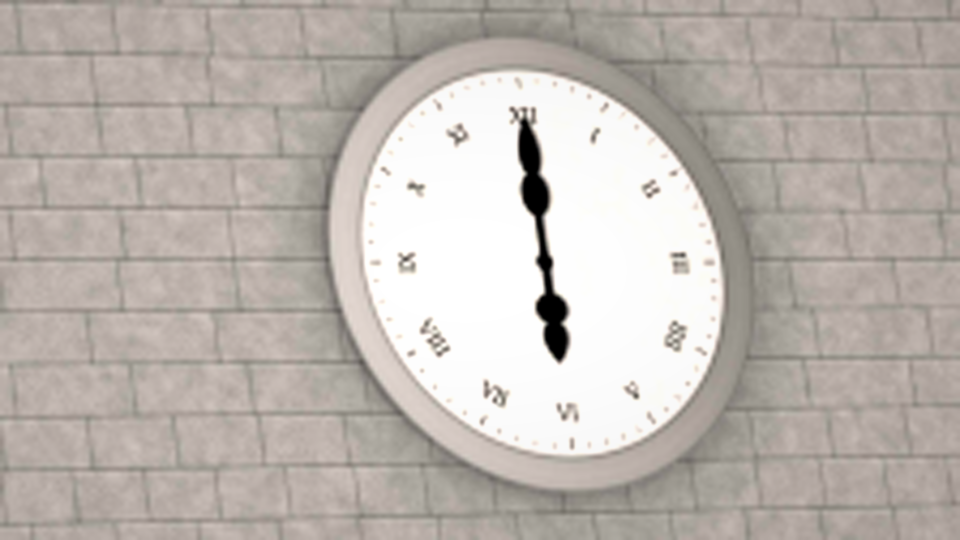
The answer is 6:00
